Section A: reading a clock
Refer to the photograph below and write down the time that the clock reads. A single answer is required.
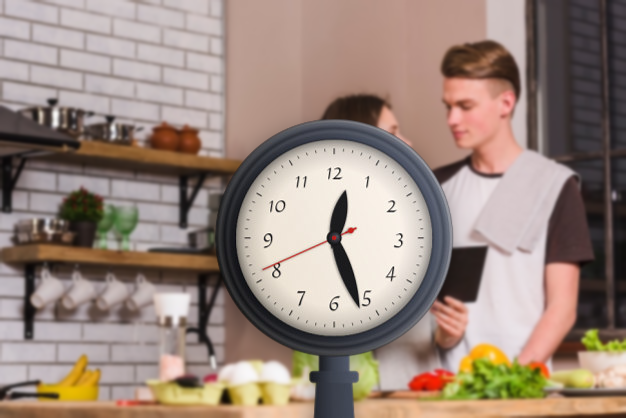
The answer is 12:26:41
